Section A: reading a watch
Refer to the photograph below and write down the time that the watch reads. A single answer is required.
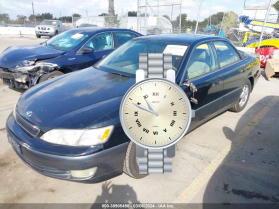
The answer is 10:49
